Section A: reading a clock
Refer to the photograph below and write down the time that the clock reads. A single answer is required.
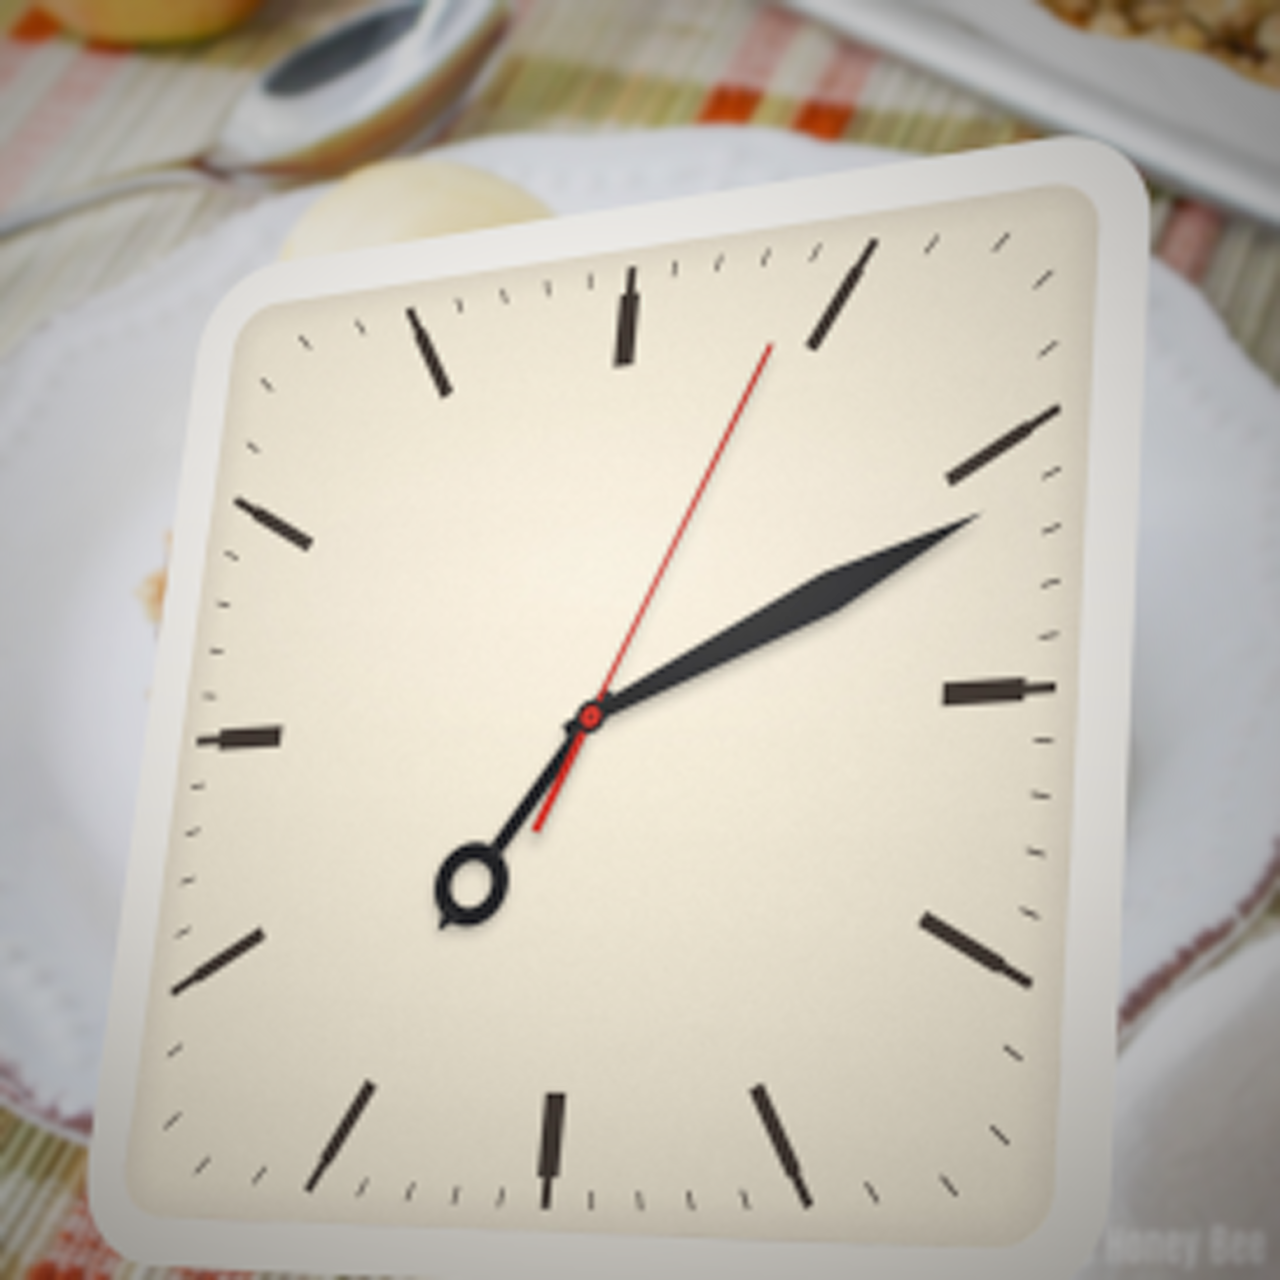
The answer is 7:11:04
